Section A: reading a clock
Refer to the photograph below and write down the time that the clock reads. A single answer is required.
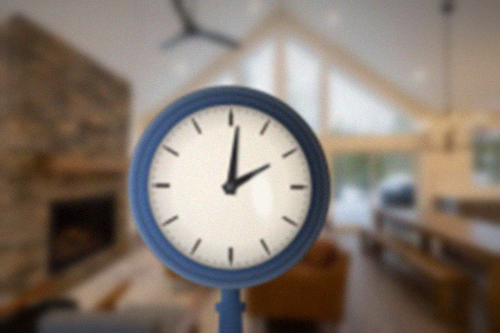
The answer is 2:01
